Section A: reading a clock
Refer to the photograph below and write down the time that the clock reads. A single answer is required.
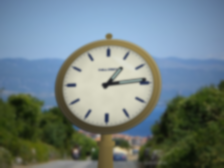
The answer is 1:14
